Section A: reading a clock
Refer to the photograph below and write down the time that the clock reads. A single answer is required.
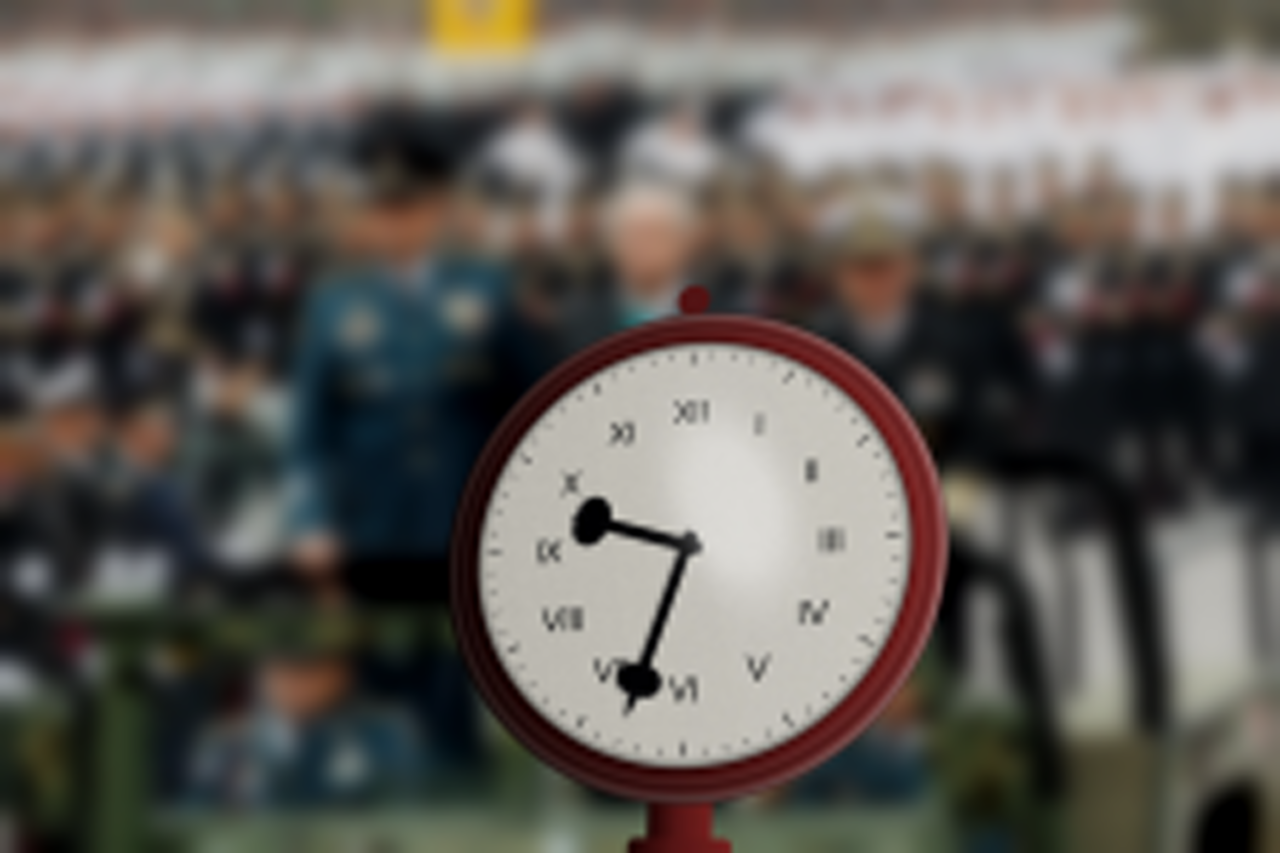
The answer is 9:33
